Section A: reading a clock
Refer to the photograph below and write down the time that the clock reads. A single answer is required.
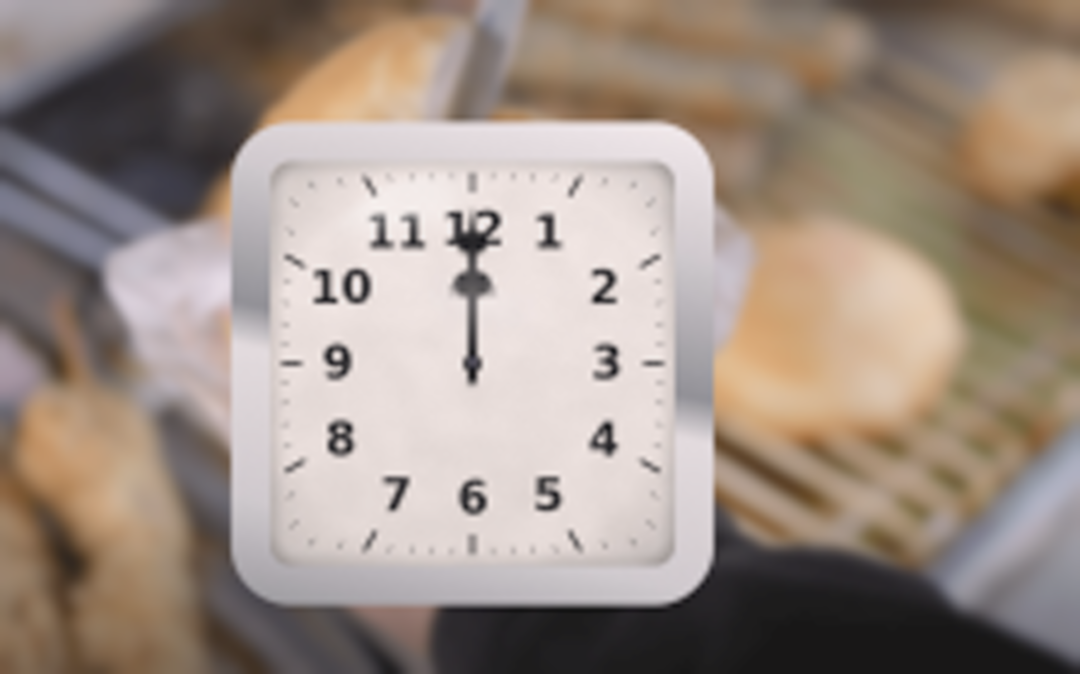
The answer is 12:00
